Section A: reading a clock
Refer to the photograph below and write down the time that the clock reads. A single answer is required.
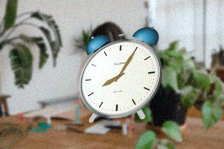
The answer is 8:05
